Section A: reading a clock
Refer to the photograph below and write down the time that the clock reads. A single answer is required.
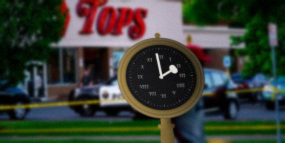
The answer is 1:59
